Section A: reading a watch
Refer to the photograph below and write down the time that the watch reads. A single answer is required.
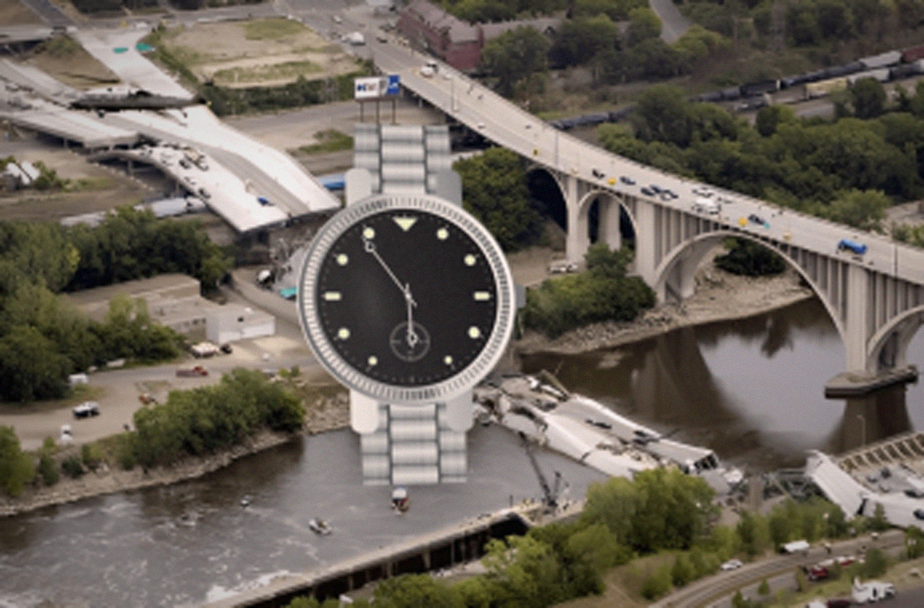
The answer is 5:54
